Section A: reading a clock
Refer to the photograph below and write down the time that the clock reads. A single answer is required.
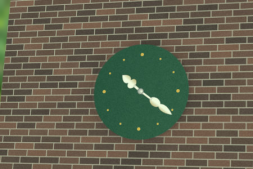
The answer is 10:21
